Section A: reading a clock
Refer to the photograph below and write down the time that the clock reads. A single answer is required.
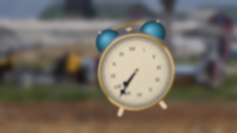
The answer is 7:37
